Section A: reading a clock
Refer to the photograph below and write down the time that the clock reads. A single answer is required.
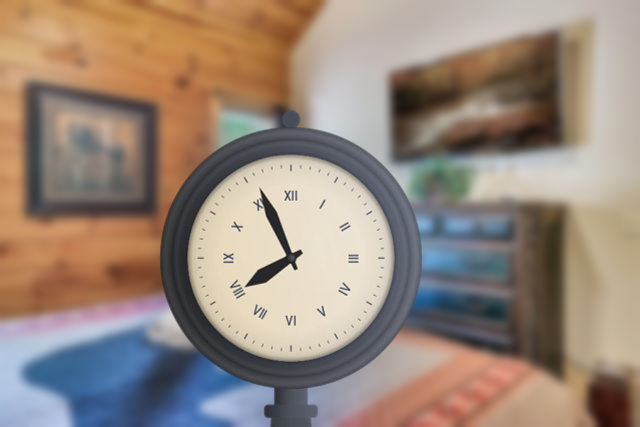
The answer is 7:56
